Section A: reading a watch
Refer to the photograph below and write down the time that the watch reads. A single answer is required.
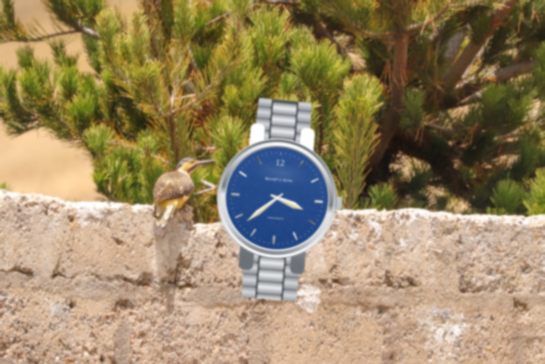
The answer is 3:38
